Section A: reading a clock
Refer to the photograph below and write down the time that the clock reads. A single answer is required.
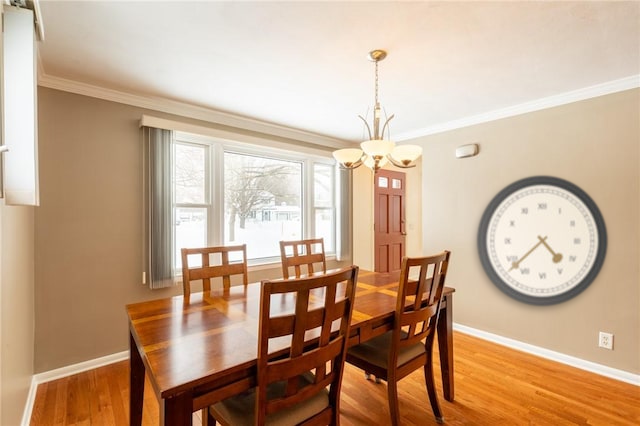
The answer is 4:38
